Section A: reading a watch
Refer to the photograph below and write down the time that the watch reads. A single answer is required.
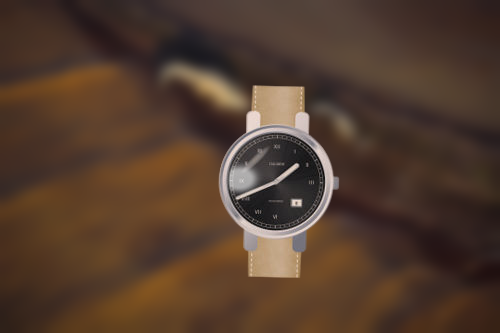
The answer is 1:41
